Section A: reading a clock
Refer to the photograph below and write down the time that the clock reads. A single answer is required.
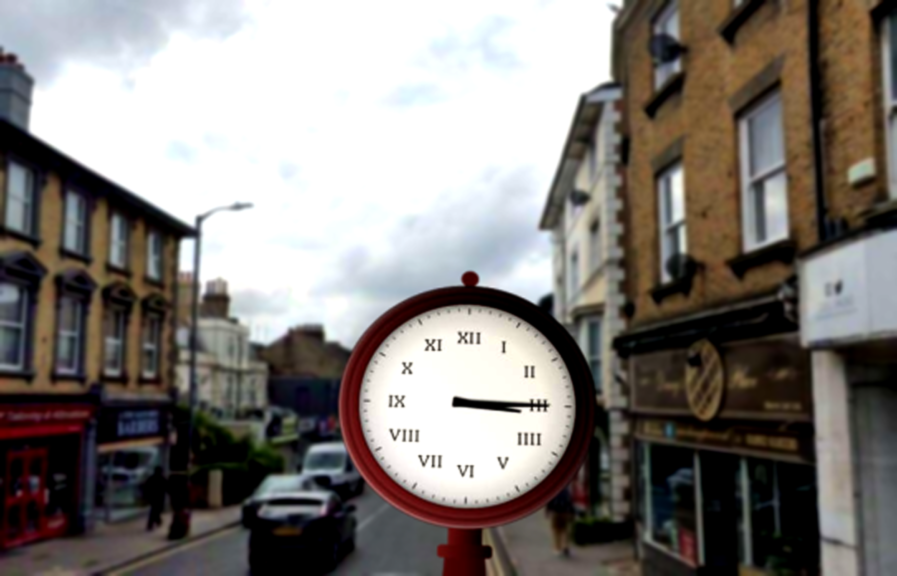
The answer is 3:15
